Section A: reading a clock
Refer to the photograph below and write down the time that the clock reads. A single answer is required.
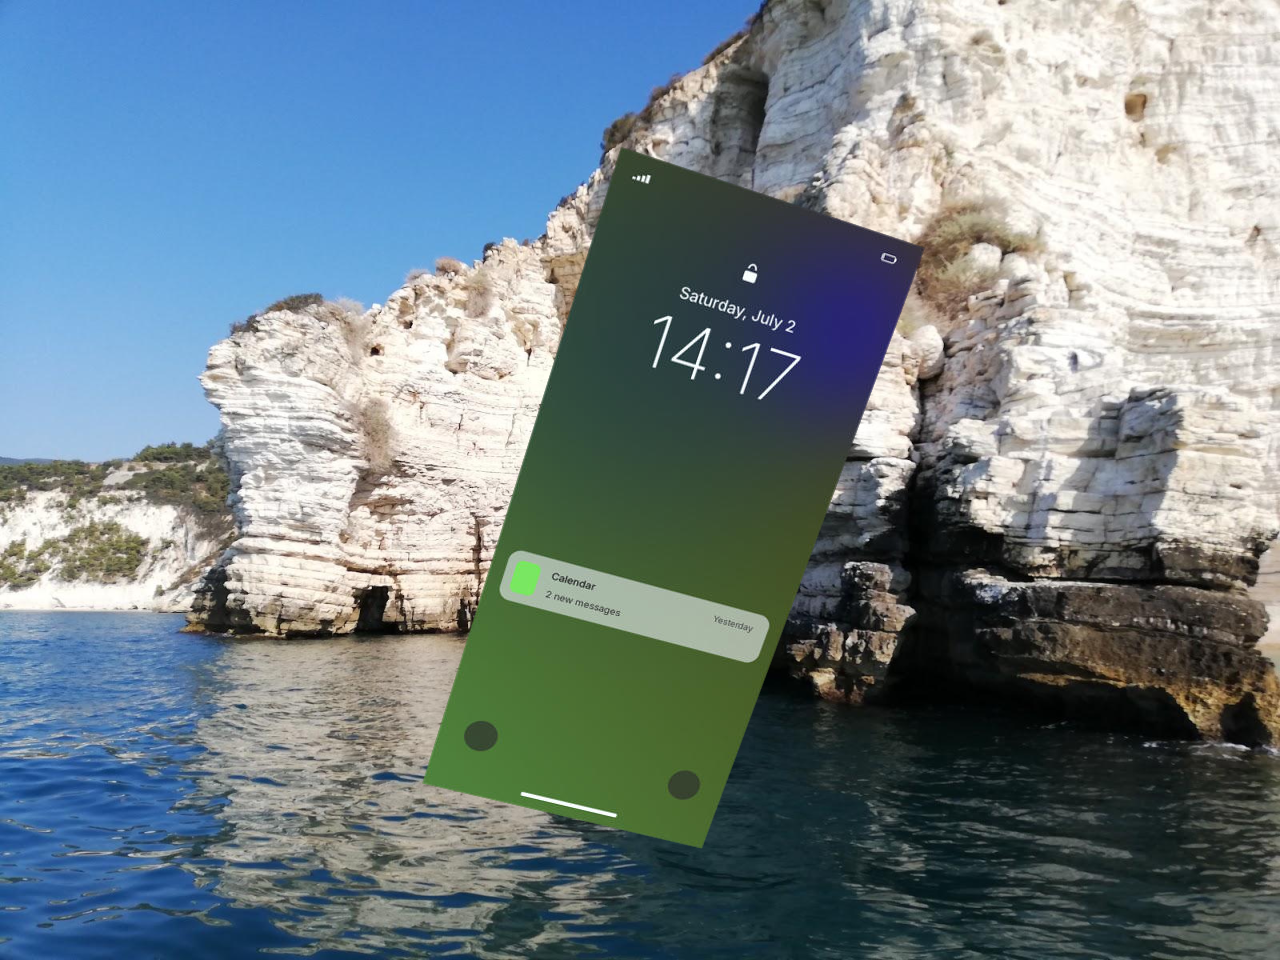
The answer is 14:17
